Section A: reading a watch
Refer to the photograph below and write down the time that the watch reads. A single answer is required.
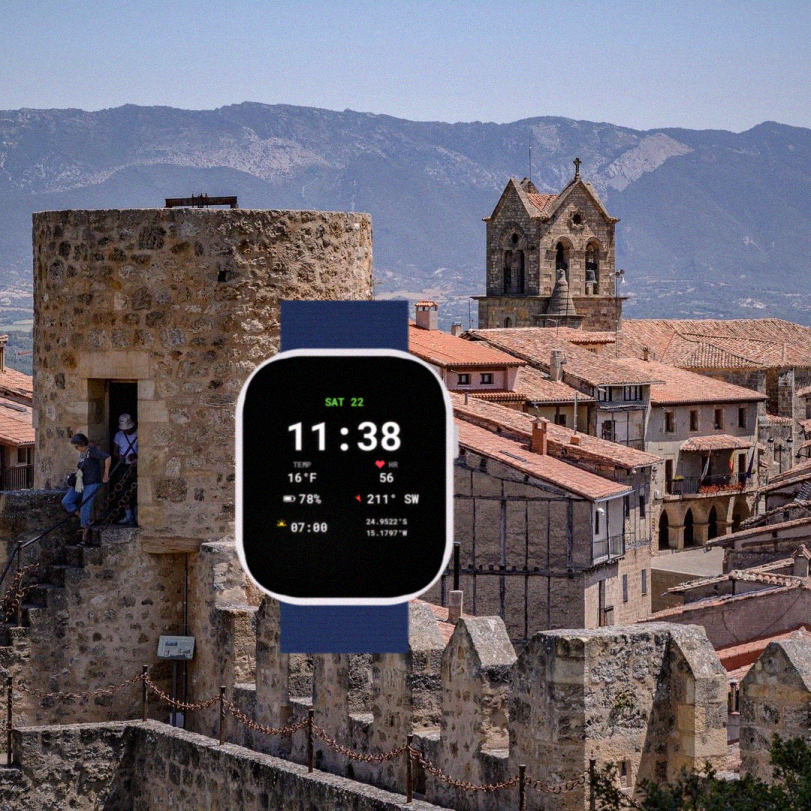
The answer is 11:38
